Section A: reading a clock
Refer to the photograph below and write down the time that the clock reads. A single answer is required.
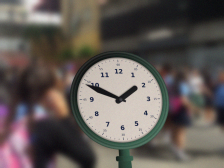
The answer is 1:49
